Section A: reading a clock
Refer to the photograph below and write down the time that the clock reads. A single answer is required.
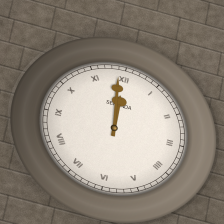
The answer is 11:59
